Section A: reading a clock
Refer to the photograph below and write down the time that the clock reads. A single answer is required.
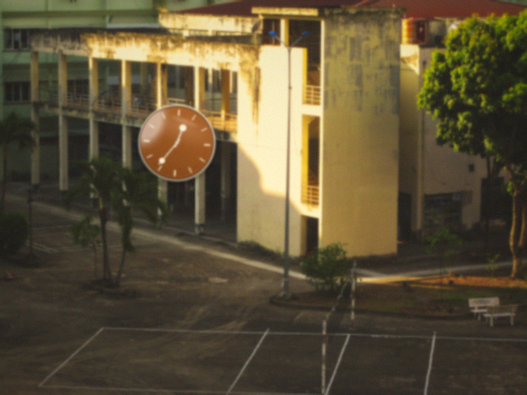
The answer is 12:36
